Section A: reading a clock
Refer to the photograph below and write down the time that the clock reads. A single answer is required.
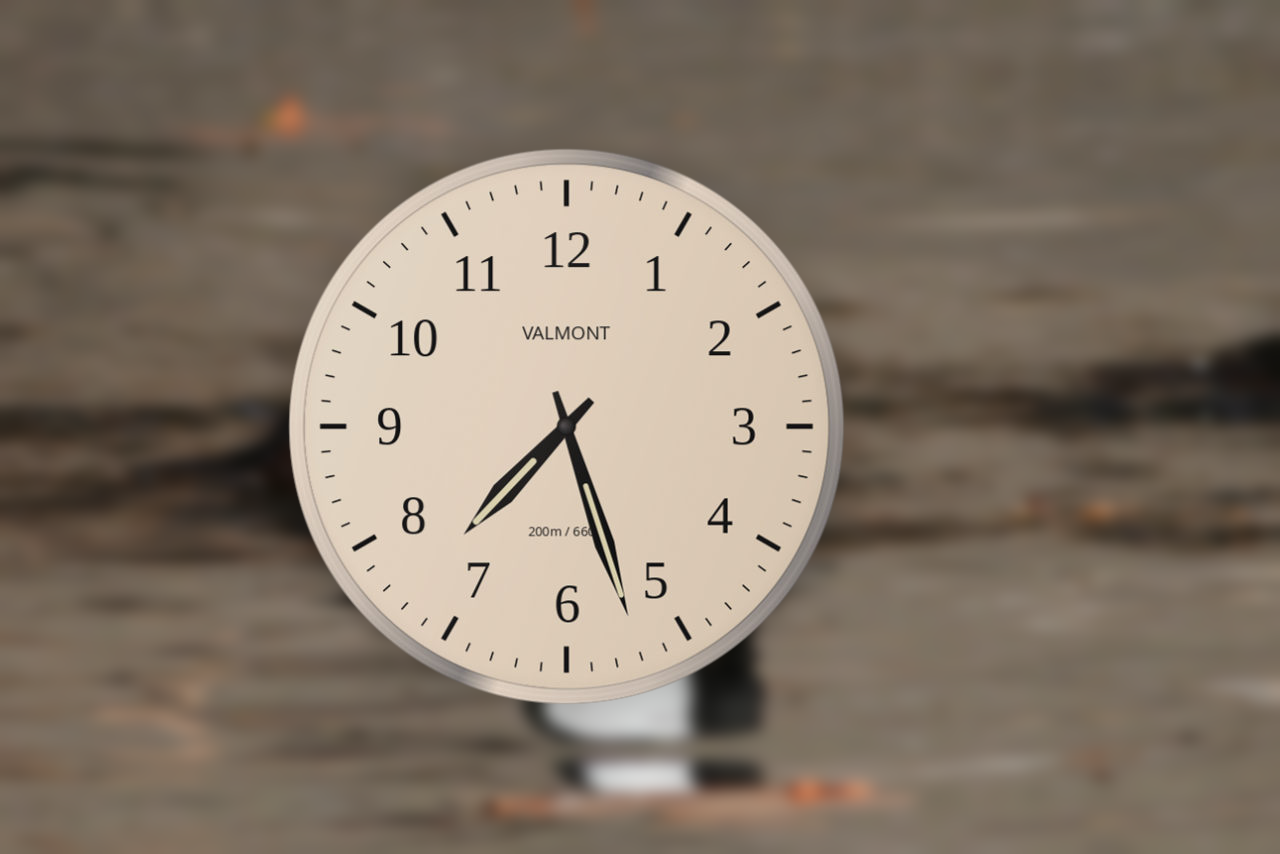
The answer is 7:27
